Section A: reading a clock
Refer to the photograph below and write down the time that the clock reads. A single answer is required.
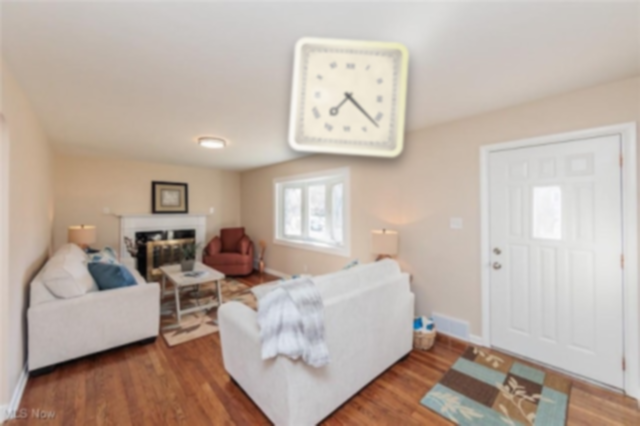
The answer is 7:22
